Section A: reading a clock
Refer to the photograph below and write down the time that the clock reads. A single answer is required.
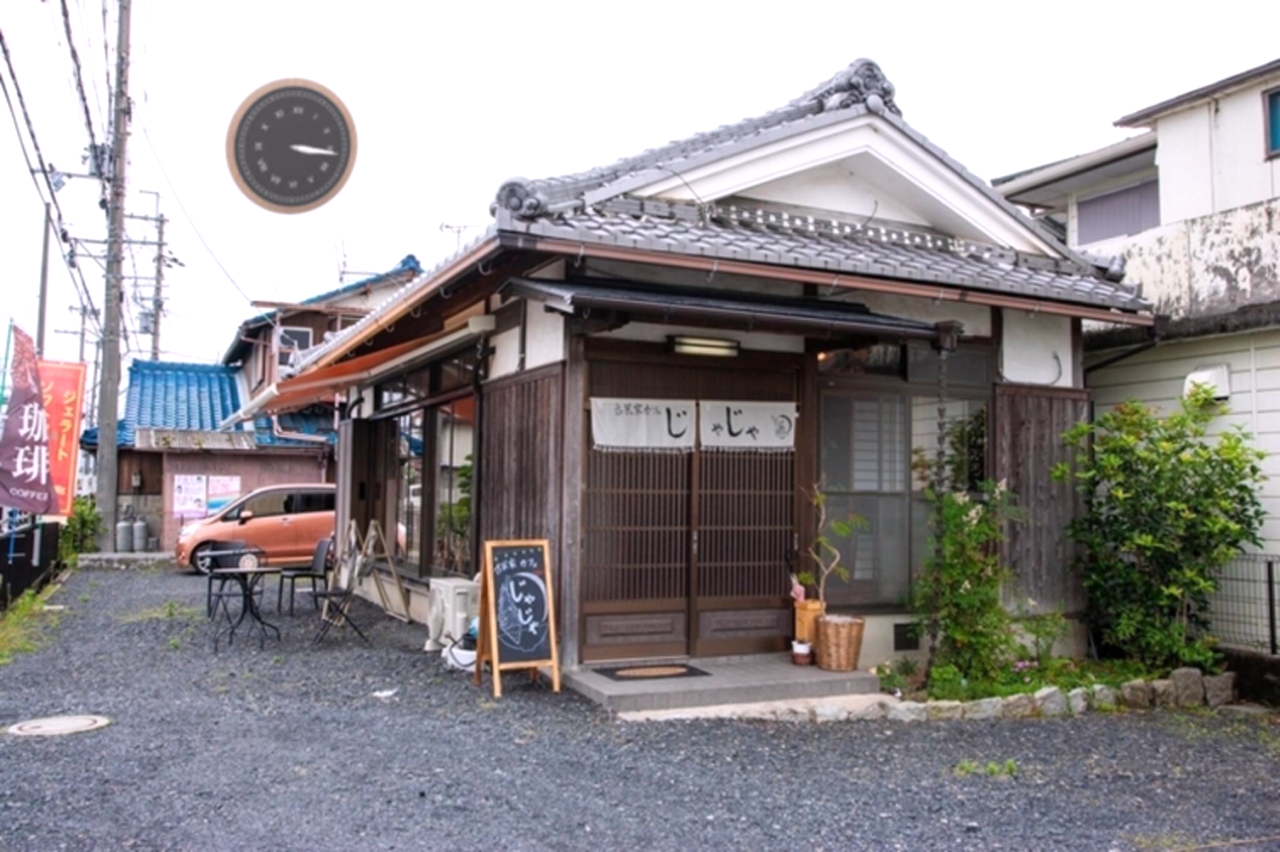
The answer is 3:16
